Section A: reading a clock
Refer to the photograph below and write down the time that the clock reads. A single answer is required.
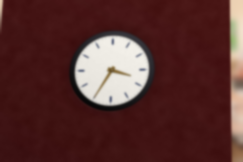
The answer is 3:35
